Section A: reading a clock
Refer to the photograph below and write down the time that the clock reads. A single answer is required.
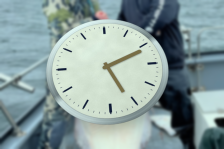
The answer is 5:11
